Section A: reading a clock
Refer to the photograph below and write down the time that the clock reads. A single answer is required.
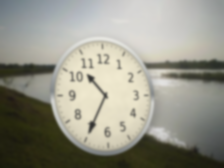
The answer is 10:35
